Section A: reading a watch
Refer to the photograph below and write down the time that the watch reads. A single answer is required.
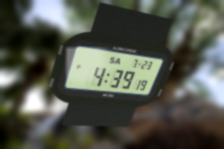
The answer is 4:39:19
